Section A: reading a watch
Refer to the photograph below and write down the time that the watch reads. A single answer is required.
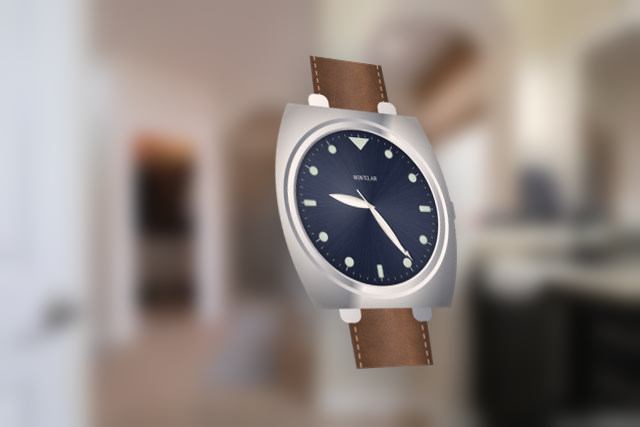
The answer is 9:24:24
